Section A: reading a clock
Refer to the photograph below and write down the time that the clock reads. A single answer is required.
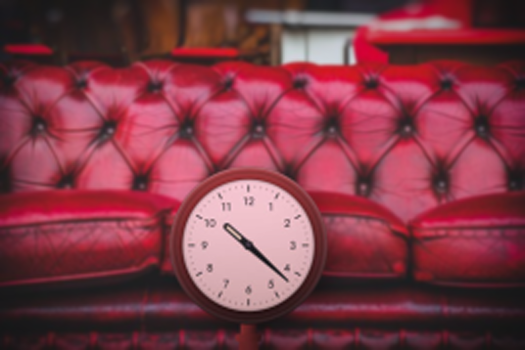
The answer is 10:22
